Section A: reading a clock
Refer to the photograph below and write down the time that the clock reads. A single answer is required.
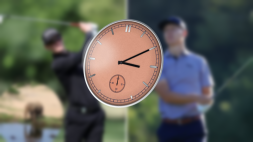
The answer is 3:10
